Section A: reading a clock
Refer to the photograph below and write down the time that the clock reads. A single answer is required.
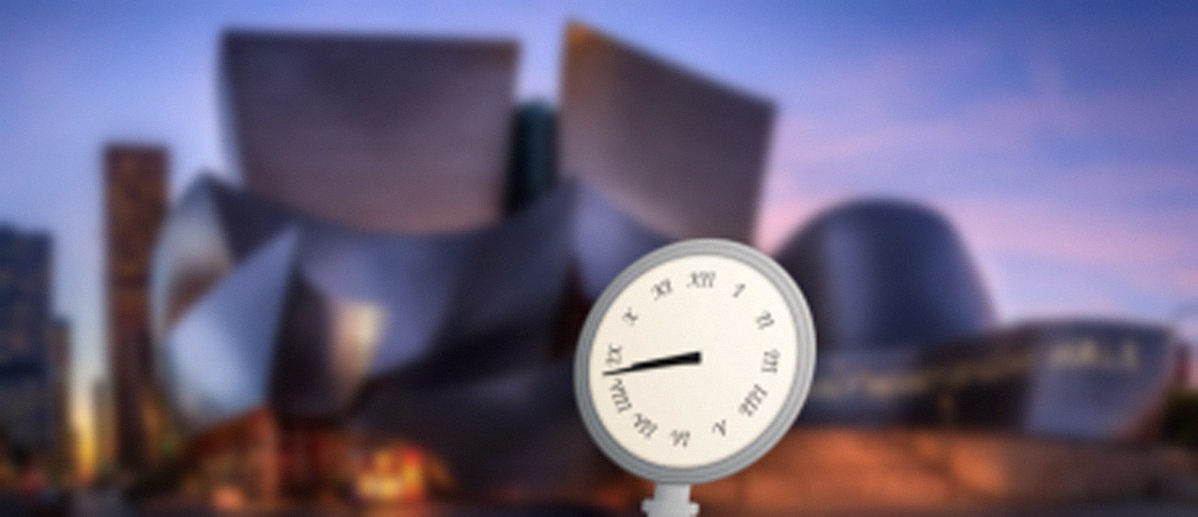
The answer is 8:43
